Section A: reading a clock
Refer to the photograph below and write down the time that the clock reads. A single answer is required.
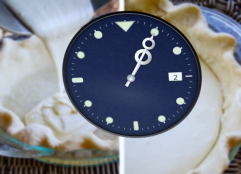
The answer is 1:05
